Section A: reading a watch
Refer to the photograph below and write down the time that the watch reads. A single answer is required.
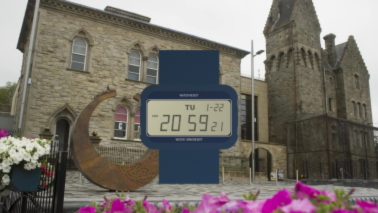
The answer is 20:59:21
